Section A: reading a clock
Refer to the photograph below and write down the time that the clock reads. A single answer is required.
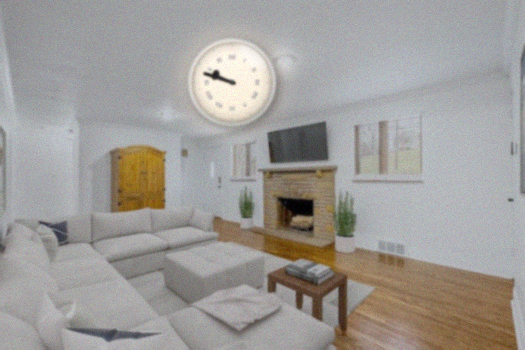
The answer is 9:48
